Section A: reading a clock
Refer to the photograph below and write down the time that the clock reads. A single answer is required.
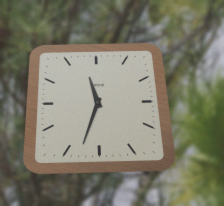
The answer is 11:33
